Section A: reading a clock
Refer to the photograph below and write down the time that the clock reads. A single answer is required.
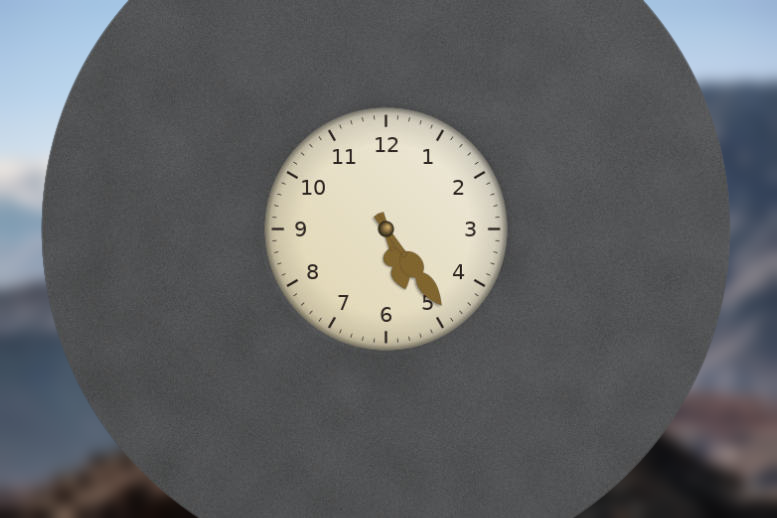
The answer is 5:24
